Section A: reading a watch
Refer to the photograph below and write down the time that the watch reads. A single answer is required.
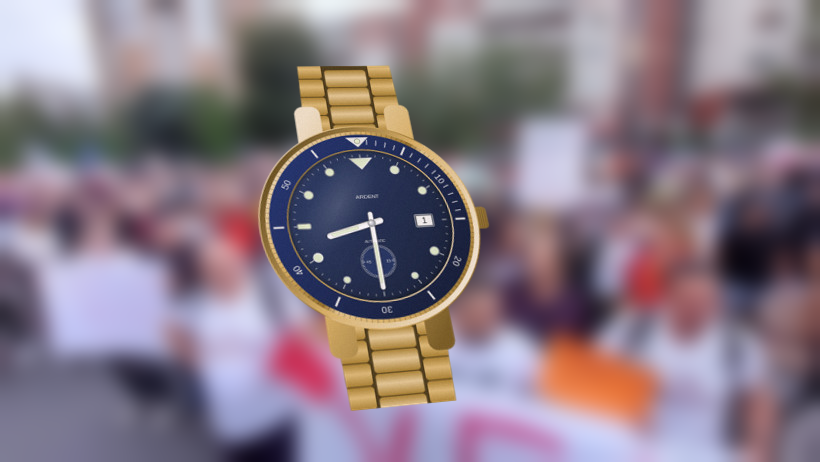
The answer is 8:30
